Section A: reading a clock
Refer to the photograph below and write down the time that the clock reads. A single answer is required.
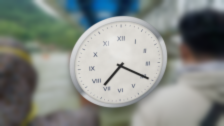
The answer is 7:20
